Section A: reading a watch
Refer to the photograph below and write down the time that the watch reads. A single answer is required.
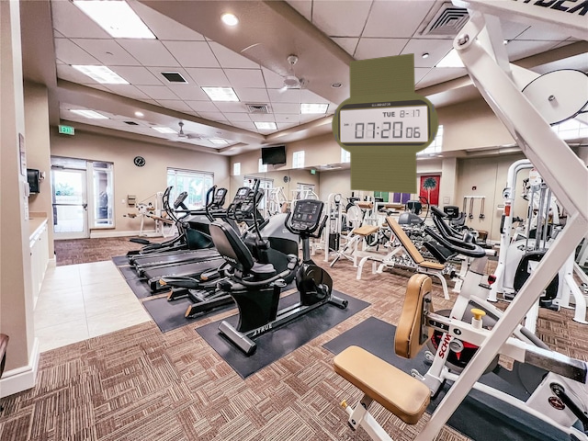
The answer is 7:20:06
